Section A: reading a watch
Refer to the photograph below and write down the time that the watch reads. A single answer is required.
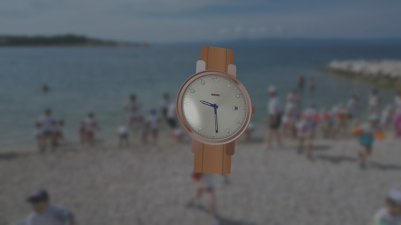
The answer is 9:29
